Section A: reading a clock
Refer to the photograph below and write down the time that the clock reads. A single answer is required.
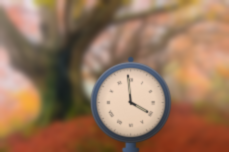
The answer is 3:59
